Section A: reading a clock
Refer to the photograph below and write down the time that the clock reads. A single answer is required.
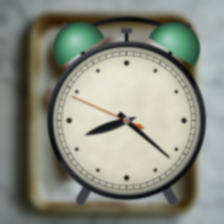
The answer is 8:21:49
